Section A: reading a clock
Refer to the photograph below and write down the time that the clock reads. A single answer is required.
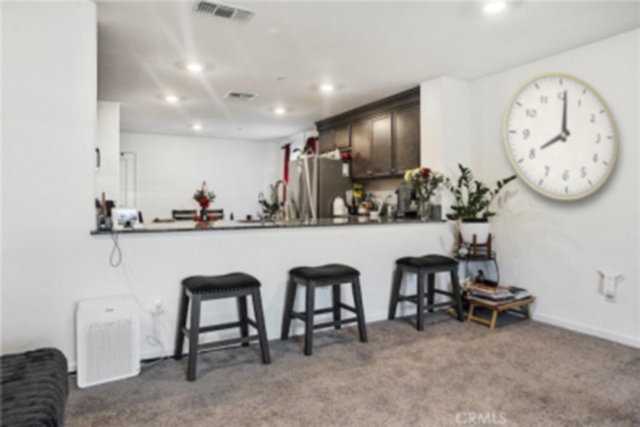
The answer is 8:01
